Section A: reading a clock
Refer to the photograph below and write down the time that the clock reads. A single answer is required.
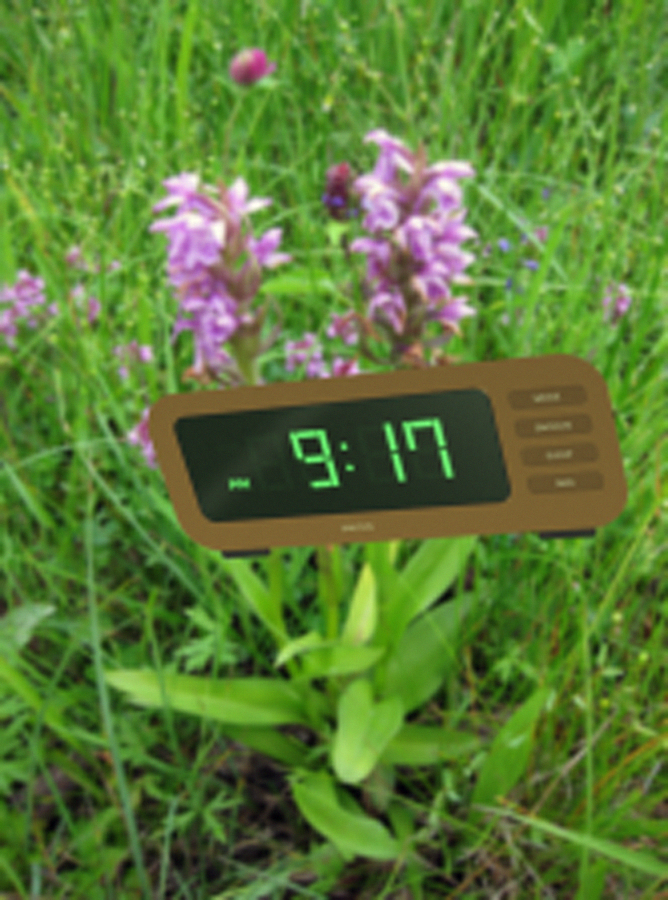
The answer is 9:17
